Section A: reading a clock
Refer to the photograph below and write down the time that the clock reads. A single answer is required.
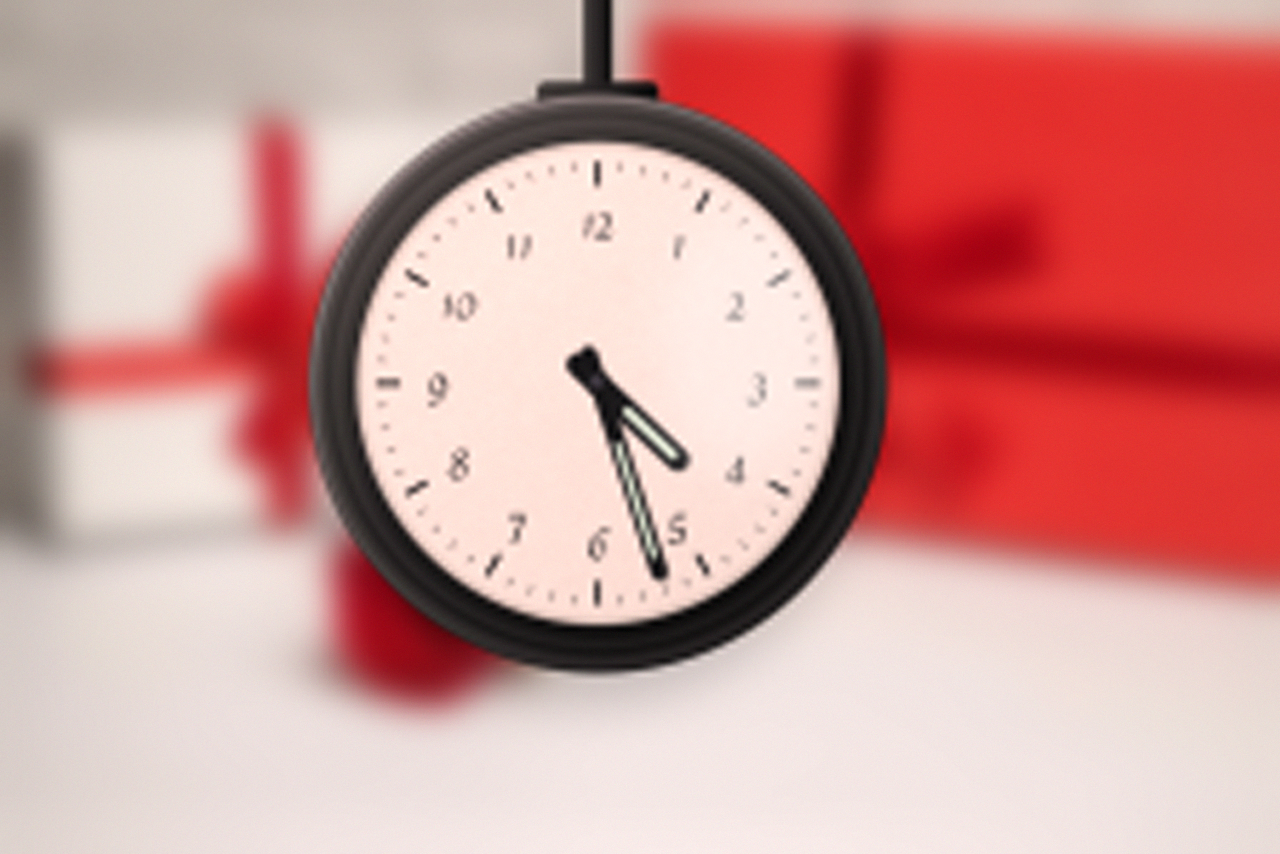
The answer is 4:27
